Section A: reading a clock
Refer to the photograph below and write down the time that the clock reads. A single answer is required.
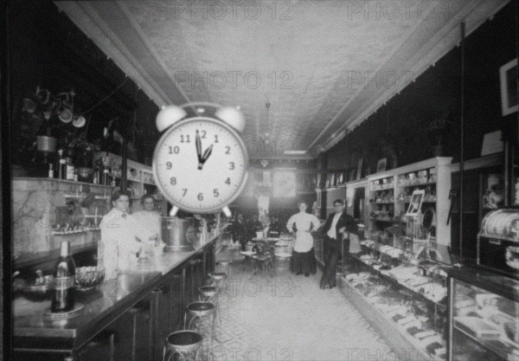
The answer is 12:59
